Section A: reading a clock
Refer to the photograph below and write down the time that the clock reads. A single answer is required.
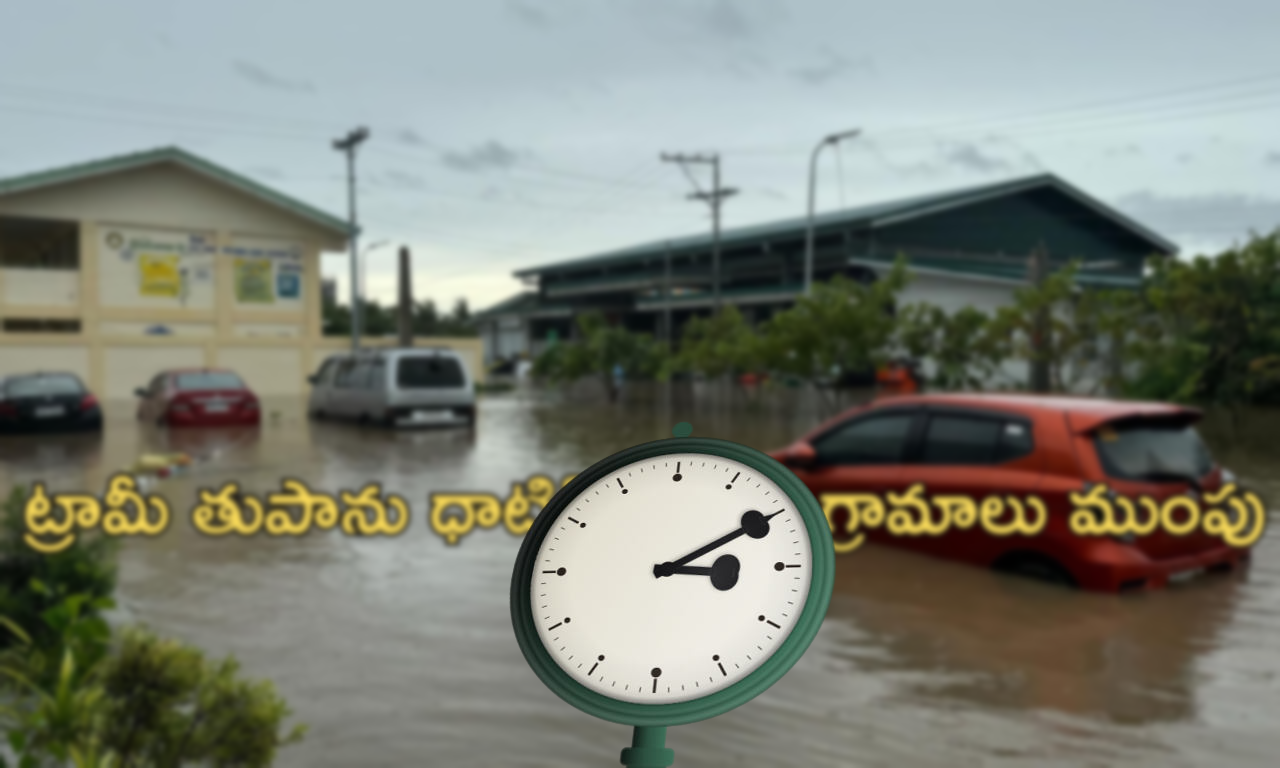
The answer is 3:10
